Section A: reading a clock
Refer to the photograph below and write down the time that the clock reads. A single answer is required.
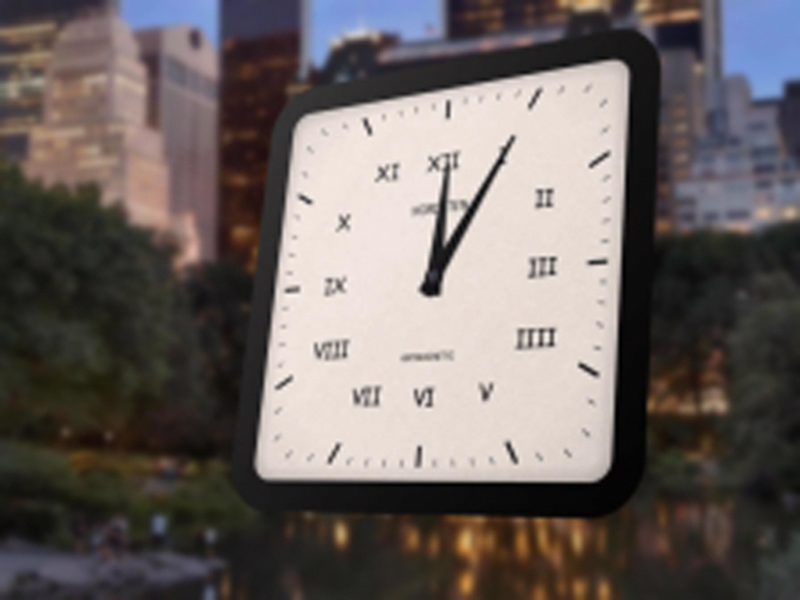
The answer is 12:05
